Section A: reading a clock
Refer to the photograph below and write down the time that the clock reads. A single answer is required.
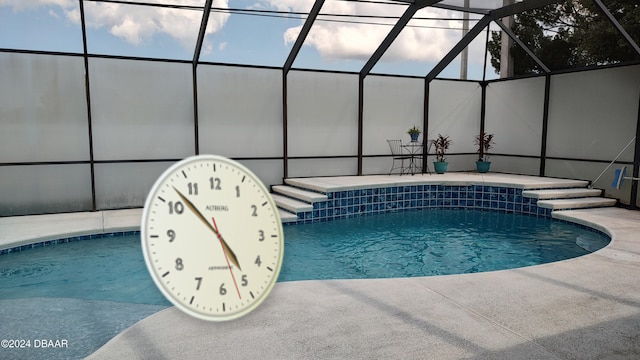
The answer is 4:52:27
